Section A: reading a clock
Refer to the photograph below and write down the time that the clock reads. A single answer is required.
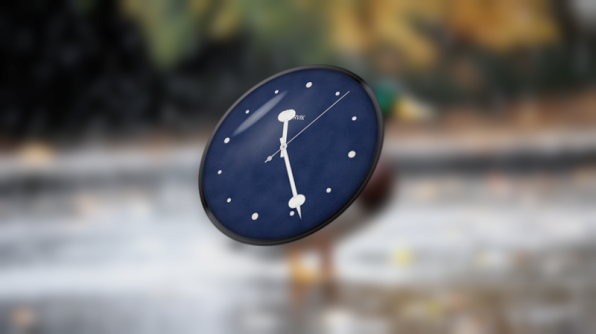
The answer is 11:24:06
